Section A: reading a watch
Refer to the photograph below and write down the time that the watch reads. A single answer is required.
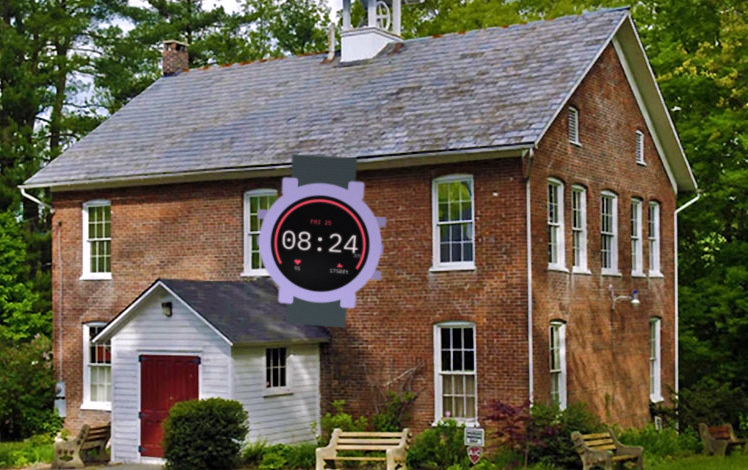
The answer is 8:24
